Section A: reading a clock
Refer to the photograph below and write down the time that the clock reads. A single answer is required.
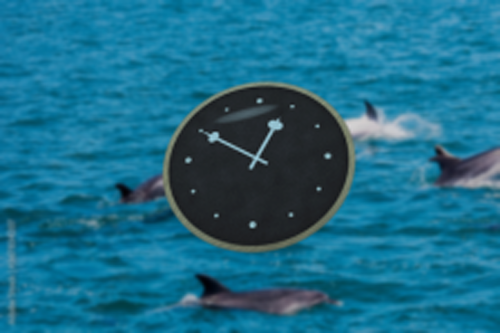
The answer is 12:50
